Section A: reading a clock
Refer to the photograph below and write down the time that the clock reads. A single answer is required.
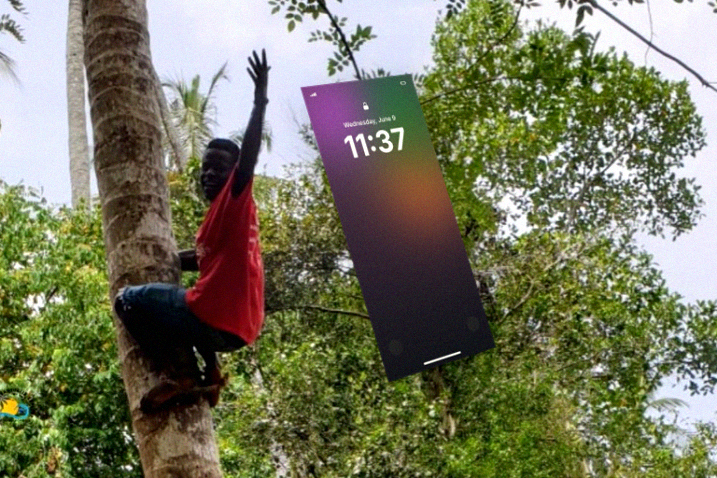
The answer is 11:37
